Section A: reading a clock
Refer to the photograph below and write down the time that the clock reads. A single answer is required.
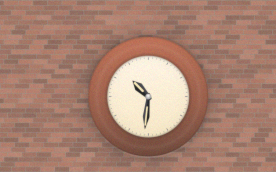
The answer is 10:31
